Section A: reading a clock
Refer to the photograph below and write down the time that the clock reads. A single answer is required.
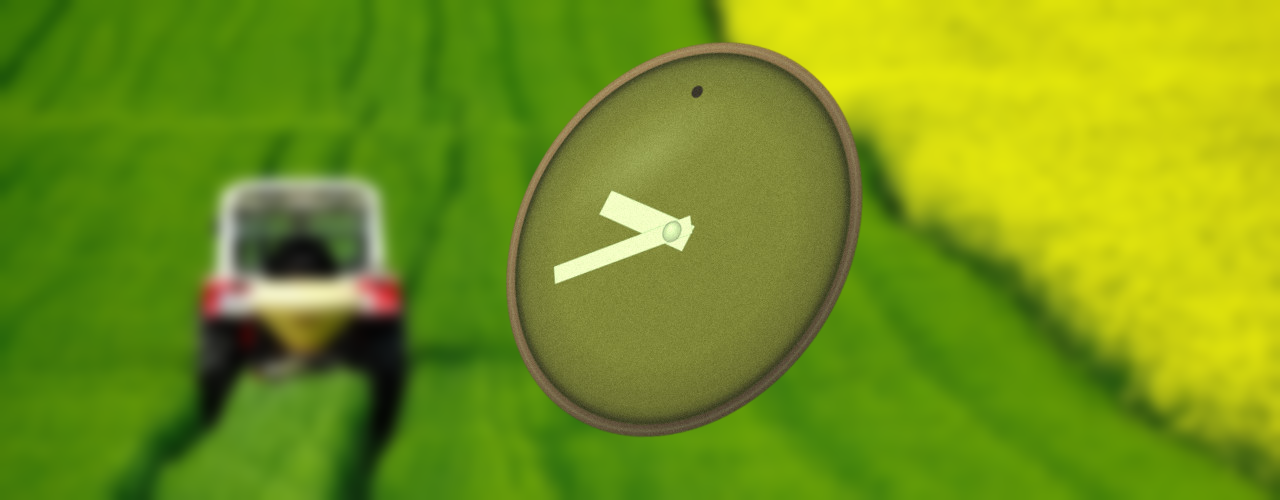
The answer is 9:42
